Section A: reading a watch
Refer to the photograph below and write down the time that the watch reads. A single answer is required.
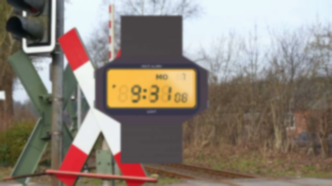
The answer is 9:31
